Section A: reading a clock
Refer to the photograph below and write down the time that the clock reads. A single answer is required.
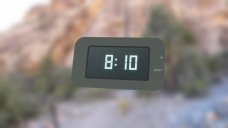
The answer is 8:10
